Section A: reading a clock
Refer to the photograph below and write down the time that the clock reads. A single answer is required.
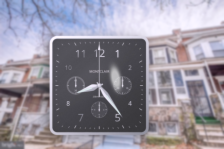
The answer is 8:24
